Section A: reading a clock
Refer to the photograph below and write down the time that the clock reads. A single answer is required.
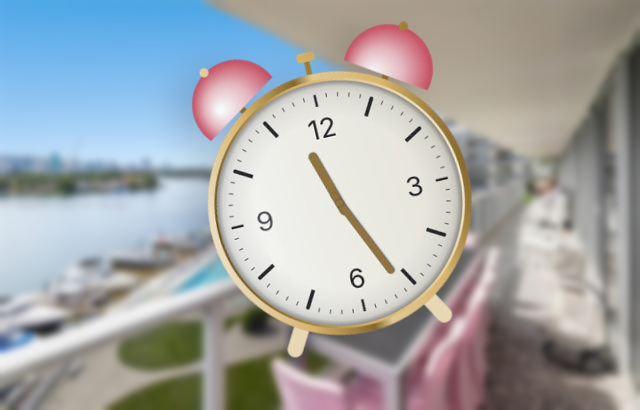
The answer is 11:26
